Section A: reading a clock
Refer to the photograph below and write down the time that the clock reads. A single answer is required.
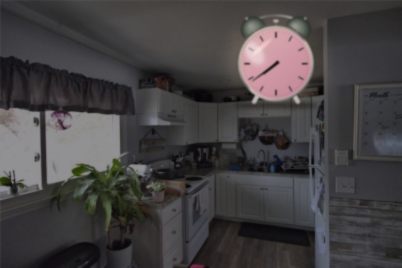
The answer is 7:39
